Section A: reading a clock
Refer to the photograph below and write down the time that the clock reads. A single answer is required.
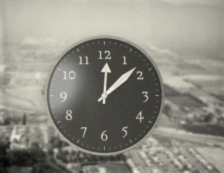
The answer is 12:08
